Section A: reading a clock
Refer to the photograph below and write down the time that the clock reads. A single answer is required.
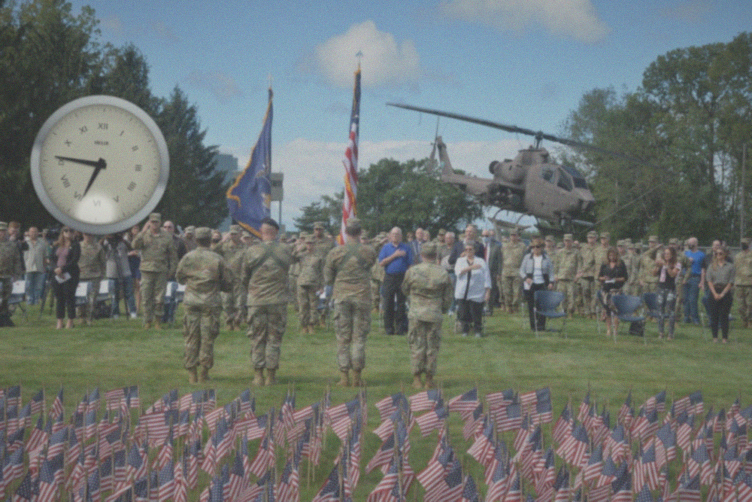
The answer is 6:46
